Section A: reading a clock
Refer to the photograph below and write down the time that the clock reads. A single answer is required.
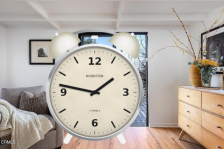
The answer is 1:47
